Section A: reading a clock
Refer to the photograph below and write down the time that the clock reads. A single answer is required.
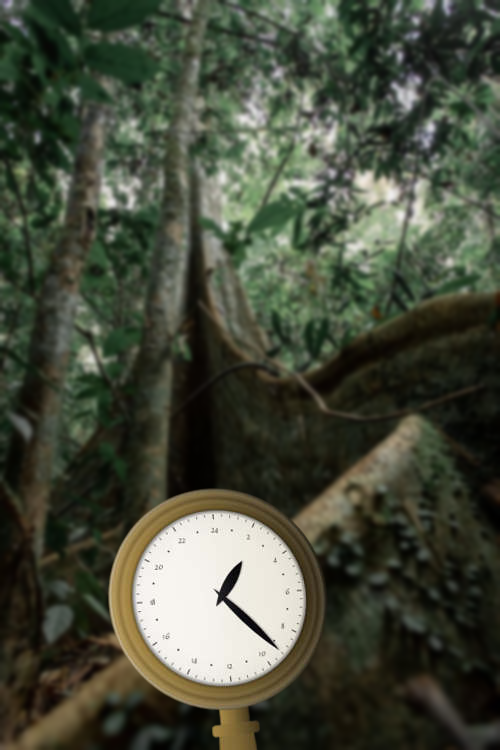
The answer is 2:23
